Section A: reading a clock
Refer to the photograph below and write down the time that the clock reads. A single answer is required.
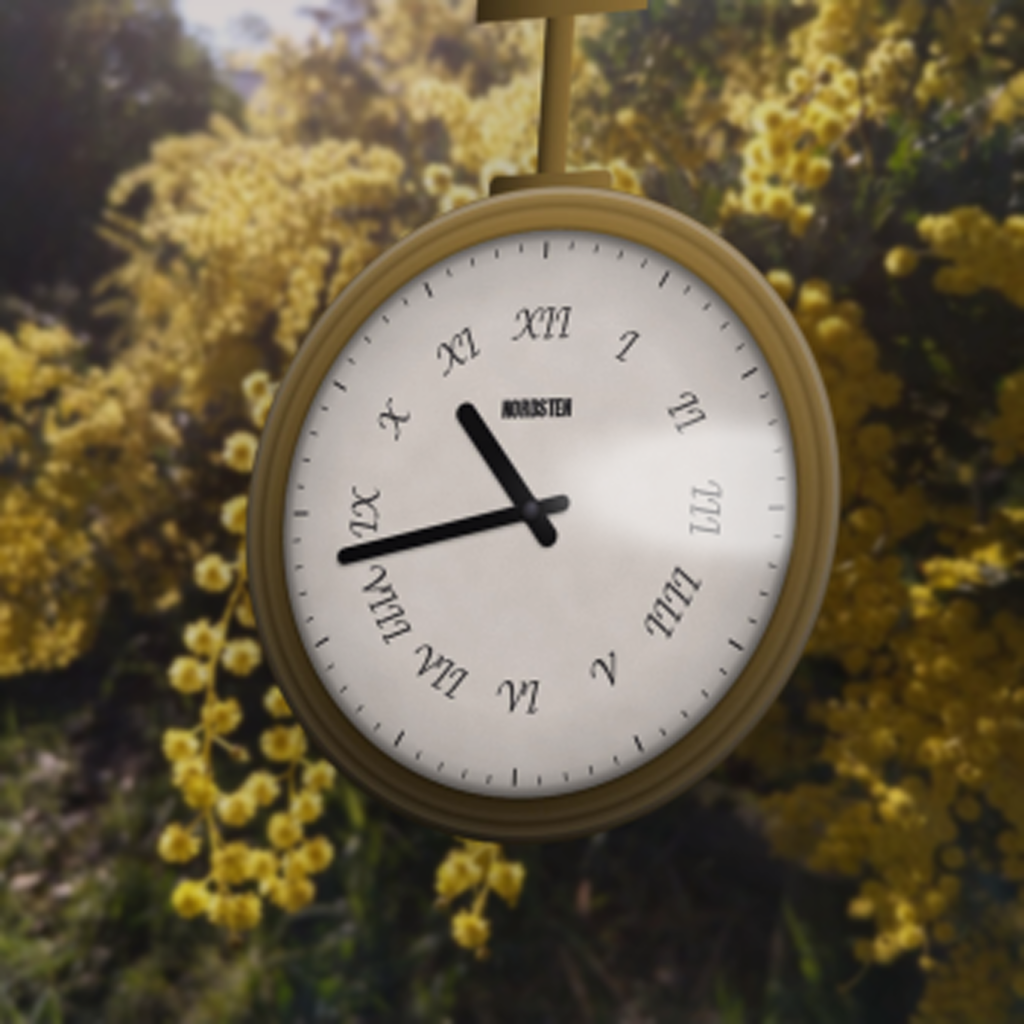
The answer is 10:43
